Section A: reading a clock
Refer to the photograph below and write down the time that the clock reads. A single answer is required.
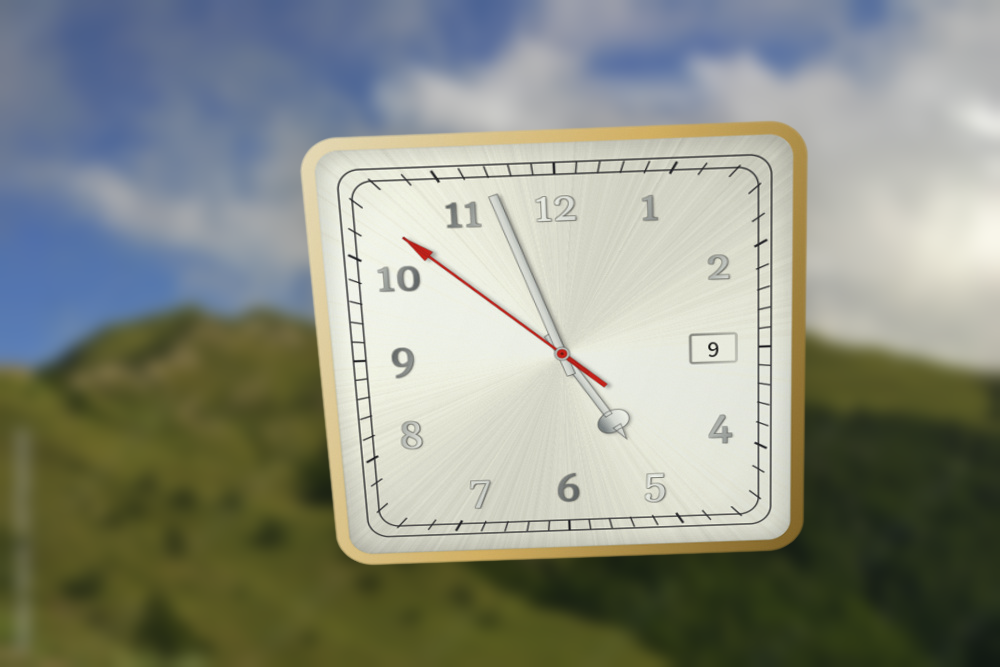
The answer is 4:56:52
